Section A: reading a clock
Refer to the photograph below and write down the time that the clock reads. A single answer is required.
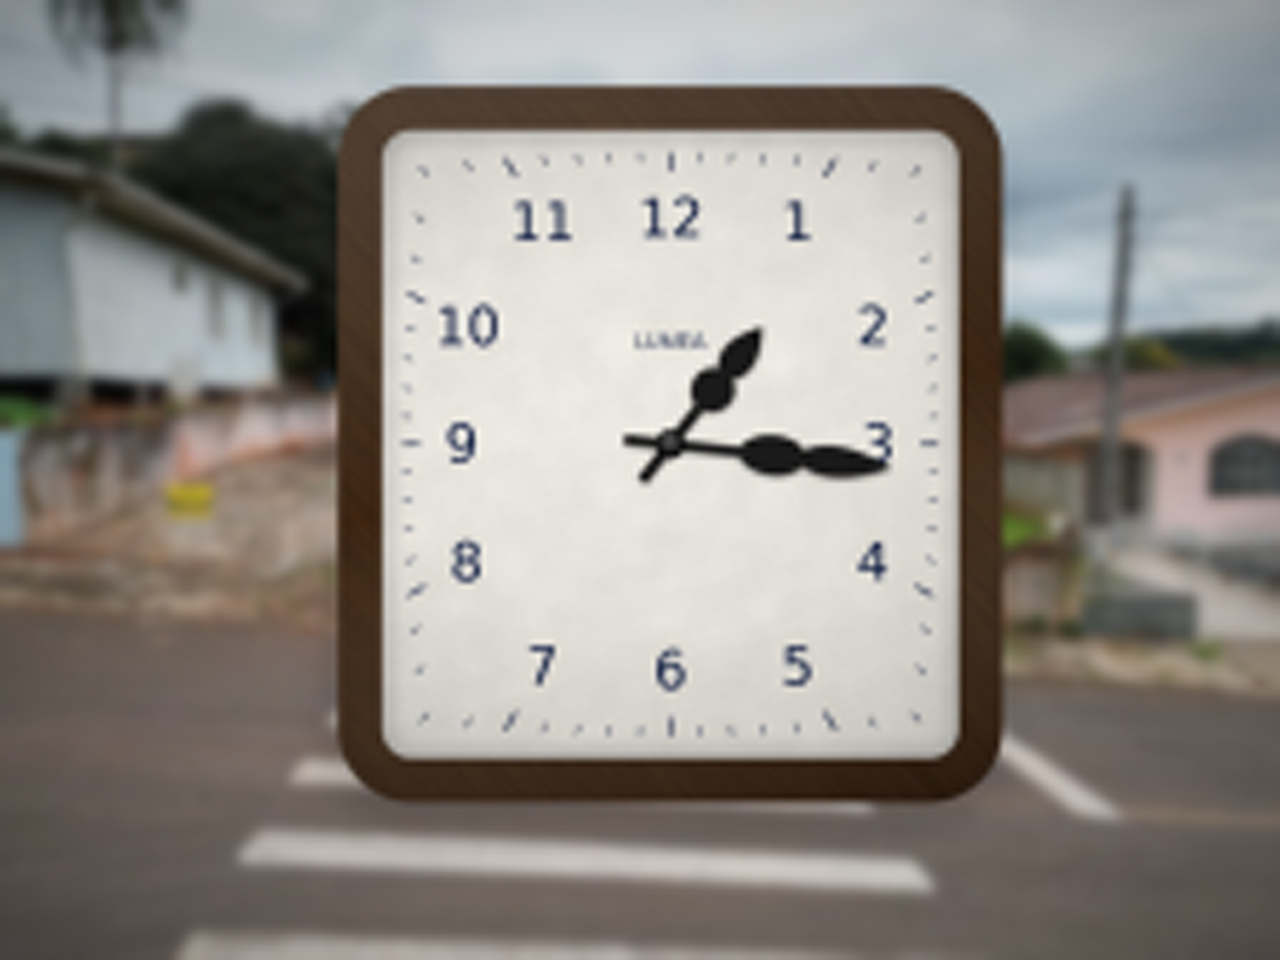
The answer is 1:16
